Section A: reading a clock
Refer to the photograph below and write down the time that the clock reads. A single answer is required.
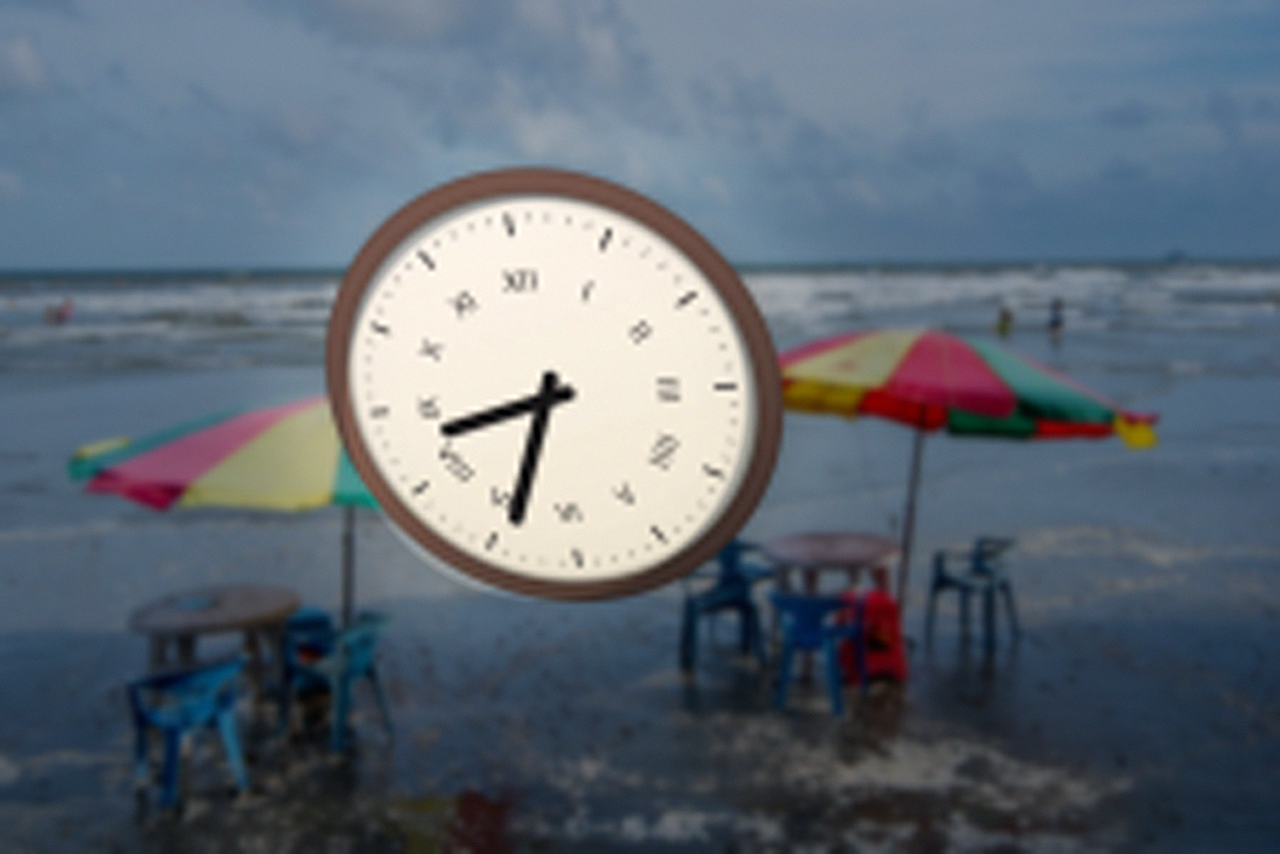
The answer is 8:34
